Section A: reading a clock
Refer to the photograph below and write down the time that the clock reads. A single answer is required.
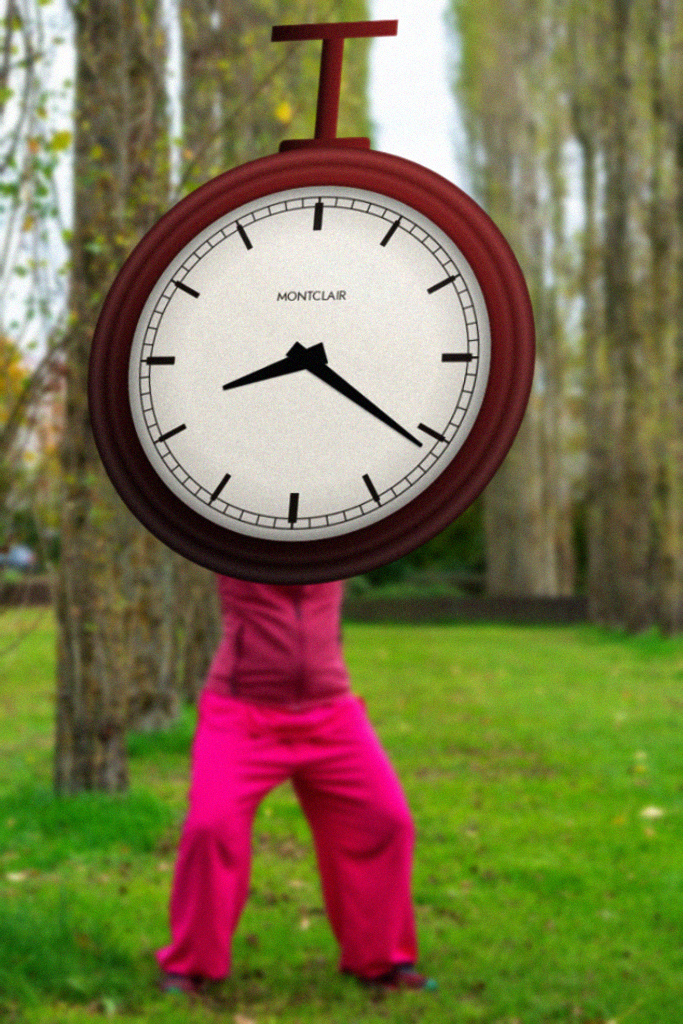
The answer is 8:21
